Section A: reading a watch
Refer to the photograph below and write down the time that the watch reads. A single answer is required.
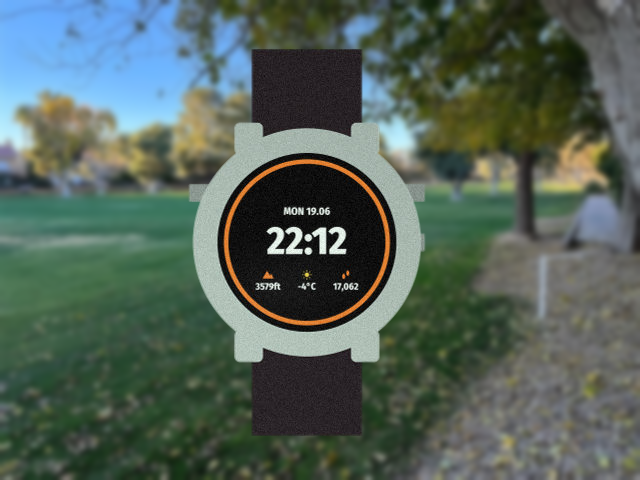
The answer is 22:12
